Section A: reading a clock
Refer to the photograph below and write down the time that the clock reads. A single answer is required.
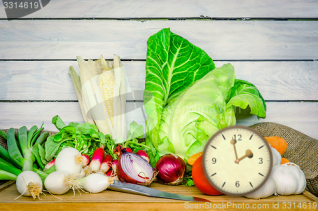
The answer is 1:58
